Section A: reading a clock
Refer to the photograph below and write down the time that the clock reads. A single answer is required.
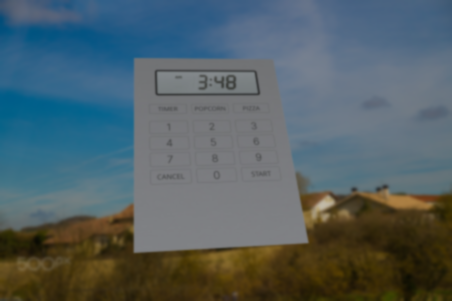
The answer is 3:48
